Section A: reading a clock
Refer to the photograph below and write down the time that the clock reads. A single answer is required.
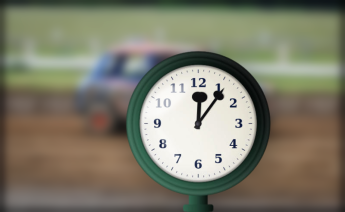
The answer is 12:06
